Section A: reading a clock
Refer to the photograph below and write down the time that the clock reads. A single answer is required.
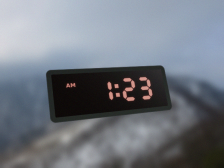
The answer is 1:23
